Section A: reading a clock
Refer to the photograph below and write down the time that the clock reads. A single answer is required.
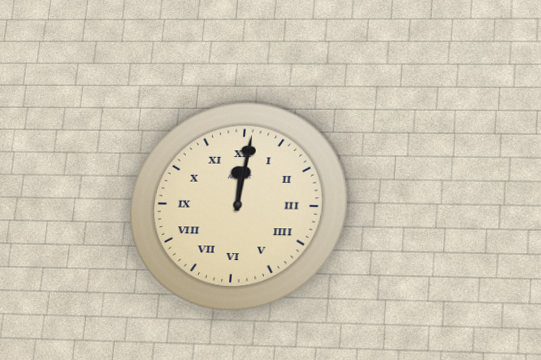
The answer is 12:01
